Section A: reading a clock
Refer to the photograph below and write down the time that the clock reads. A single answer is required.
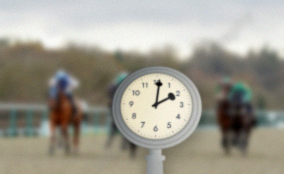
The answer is 2:01
